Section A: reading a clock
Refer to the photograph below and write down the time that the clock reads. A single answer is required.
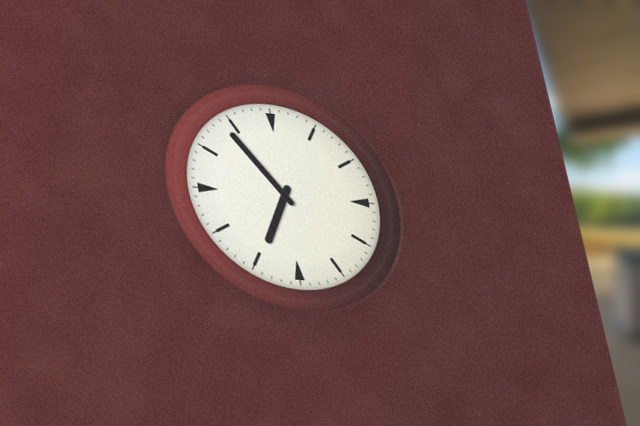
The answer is 6:54
